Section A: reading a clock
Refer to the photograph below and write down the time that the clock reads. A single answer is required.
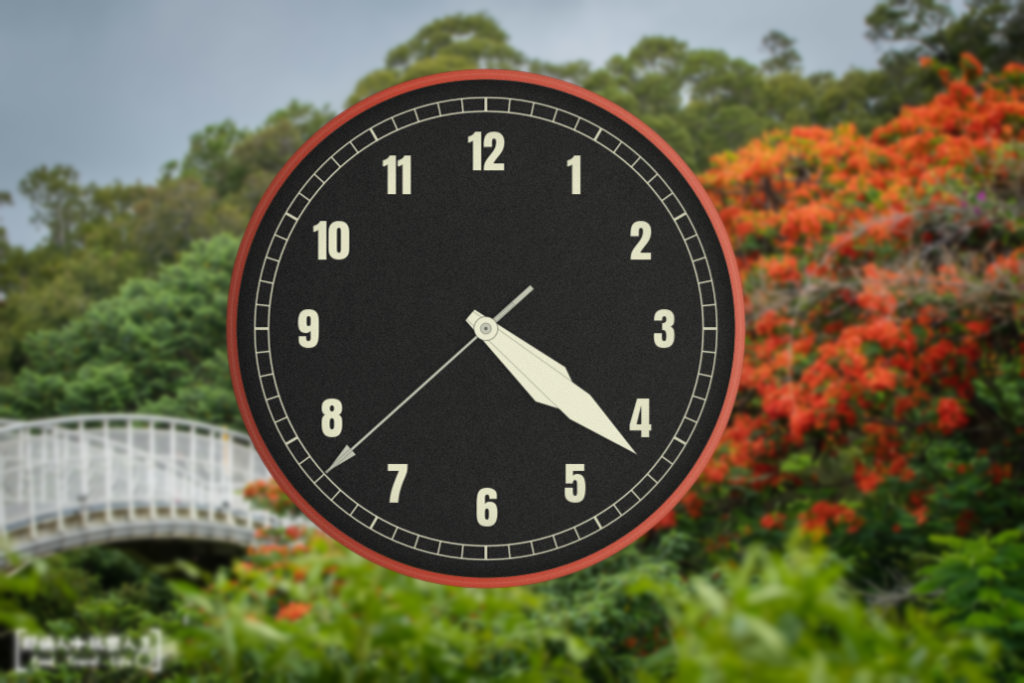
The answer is 4:21:38
